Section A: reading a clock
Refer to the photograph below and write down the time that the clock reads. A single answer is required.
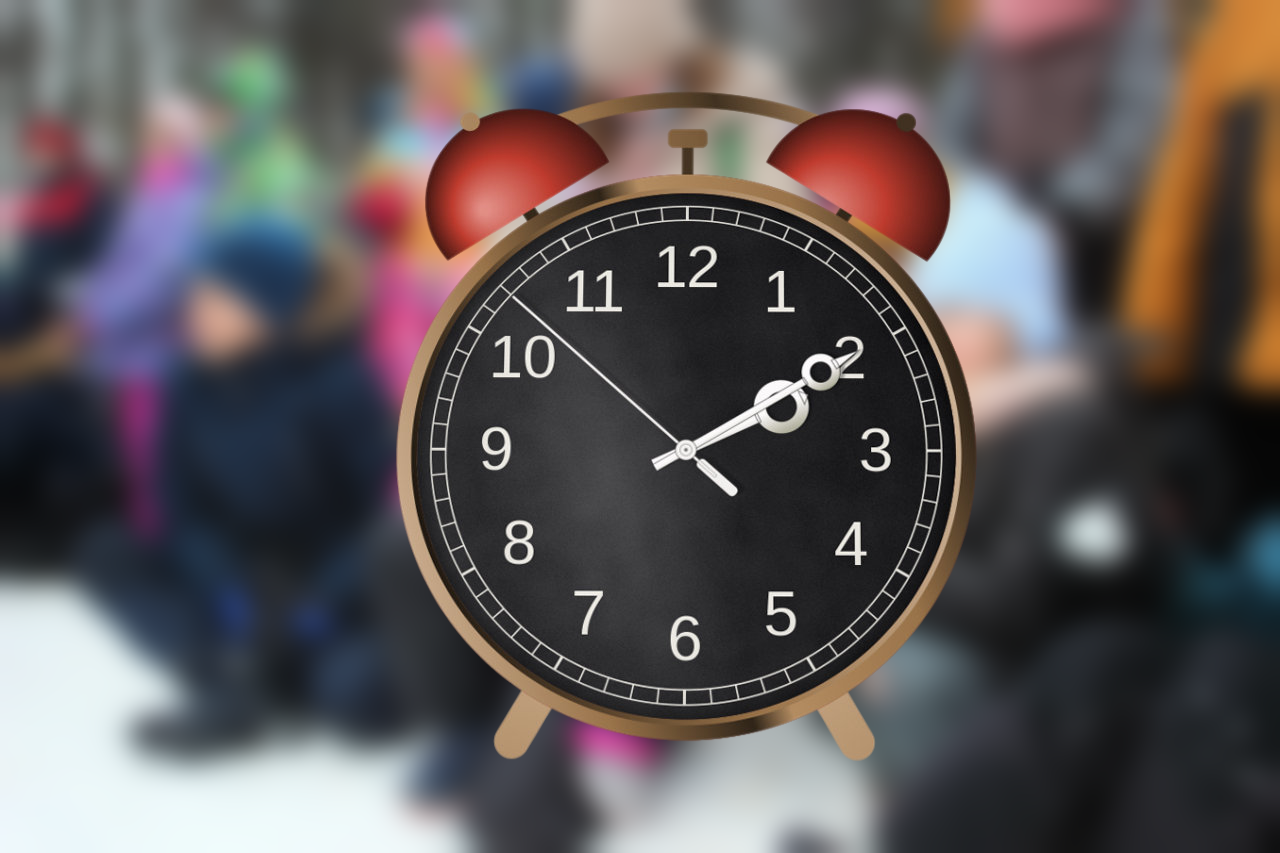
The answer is 2:09:52
